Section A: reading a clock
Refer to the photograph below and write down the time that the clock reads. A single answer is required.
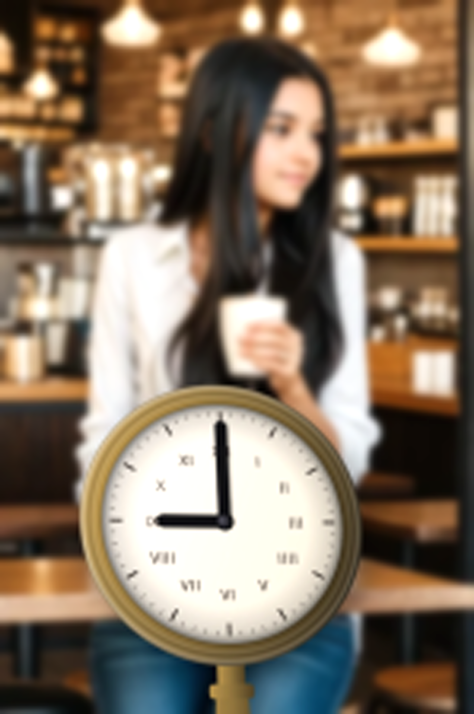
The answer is 9:00
